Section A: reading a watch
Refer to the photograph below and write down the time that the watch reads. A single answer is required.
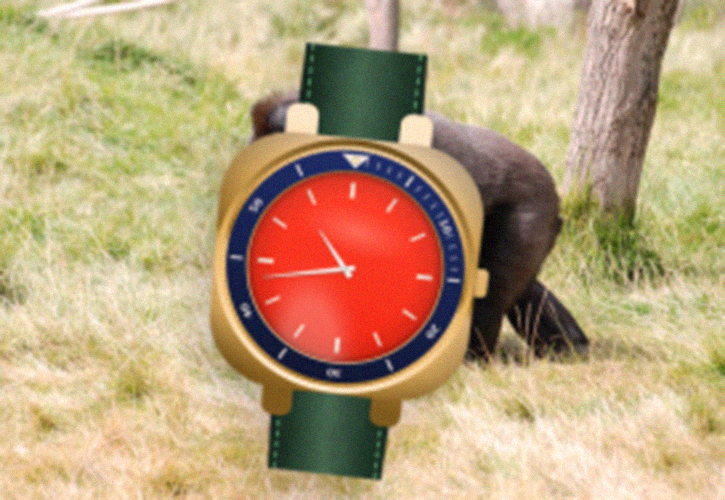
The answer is 10:43
